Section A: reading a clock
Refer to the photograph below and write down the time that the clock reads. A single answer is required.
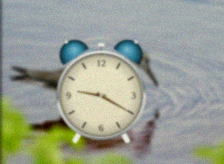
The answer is 9:20
